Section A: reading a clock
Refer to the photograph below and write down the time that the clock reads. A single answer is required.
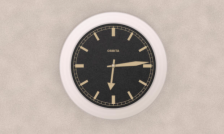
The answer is 6:14
